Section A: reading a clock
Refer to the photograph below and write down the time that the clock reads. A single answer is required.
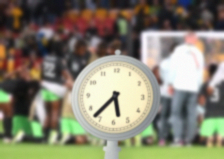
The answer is 5:37
